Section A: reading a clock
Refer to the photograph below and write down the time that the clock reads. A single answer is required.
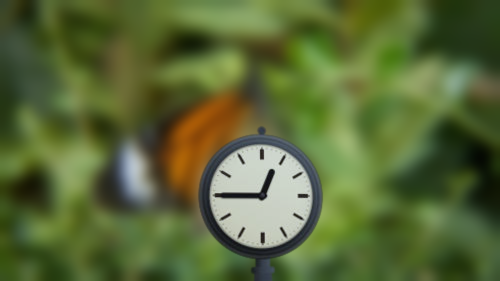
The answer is 12:45
